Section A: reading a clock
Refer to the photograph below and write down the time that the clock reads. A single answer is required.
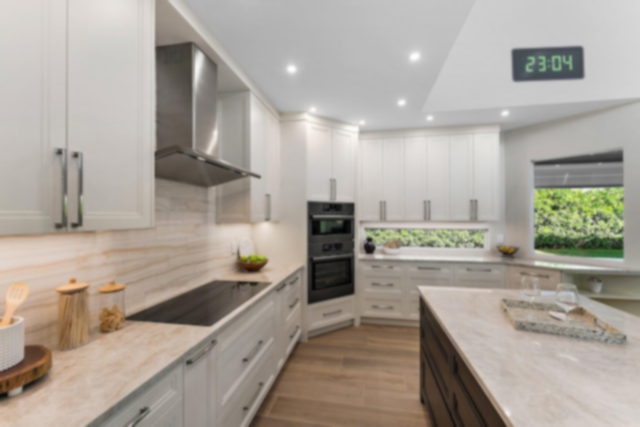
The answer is 23:04
